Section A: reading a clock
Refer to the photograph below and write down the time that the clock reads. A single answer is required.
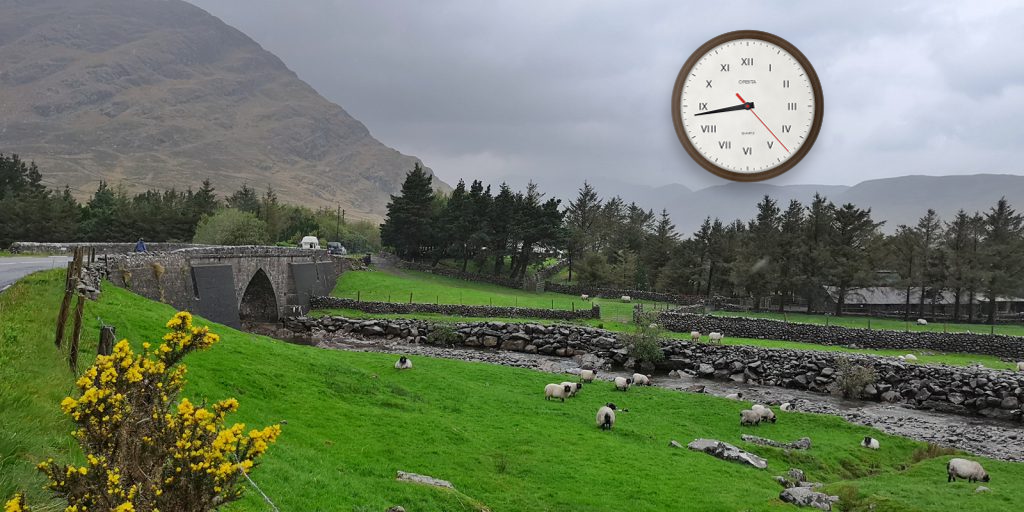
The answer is 8:43:23
